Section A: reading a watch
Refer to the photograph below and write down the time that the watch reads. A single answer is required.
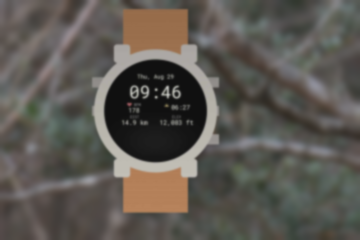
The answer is 9:46
